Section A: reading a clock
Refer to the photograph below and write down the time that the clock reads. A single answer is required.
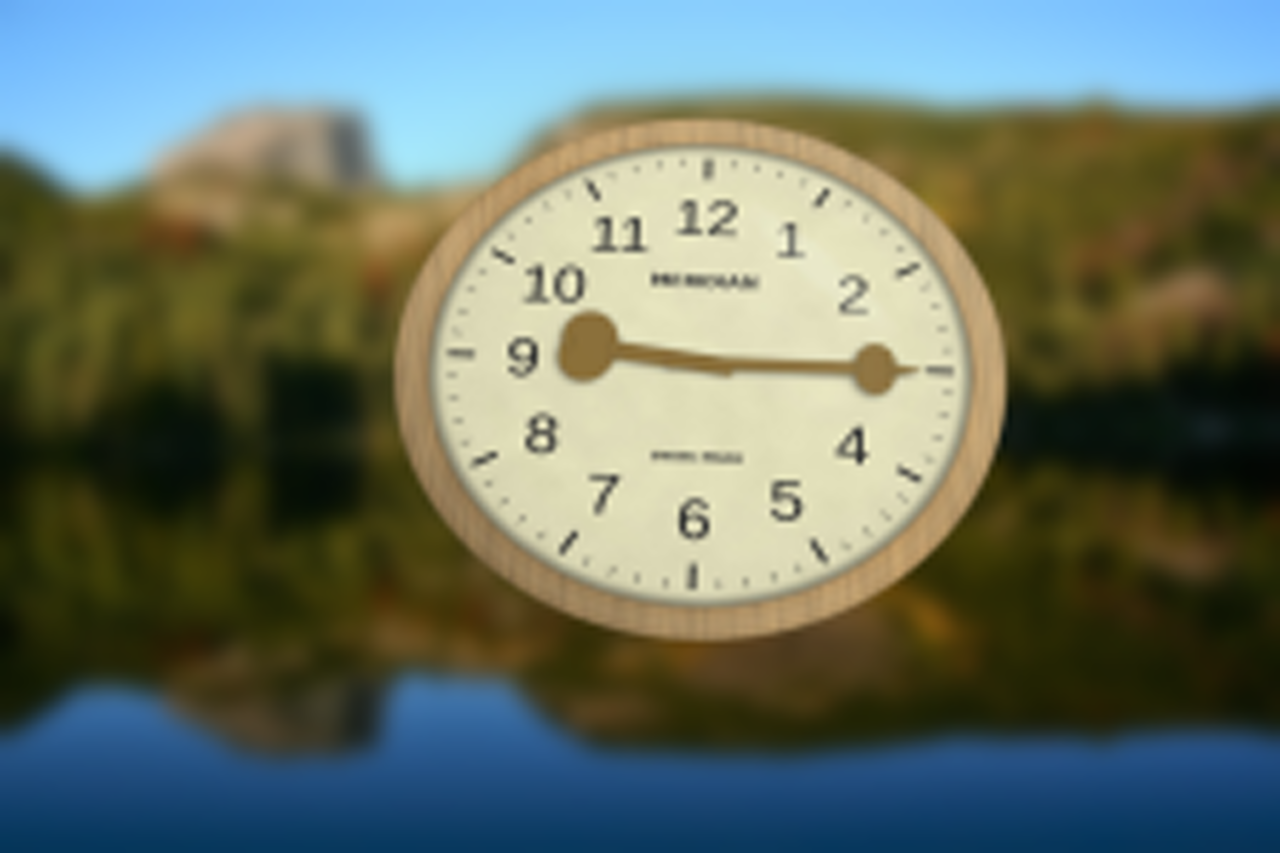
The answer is 9:15
